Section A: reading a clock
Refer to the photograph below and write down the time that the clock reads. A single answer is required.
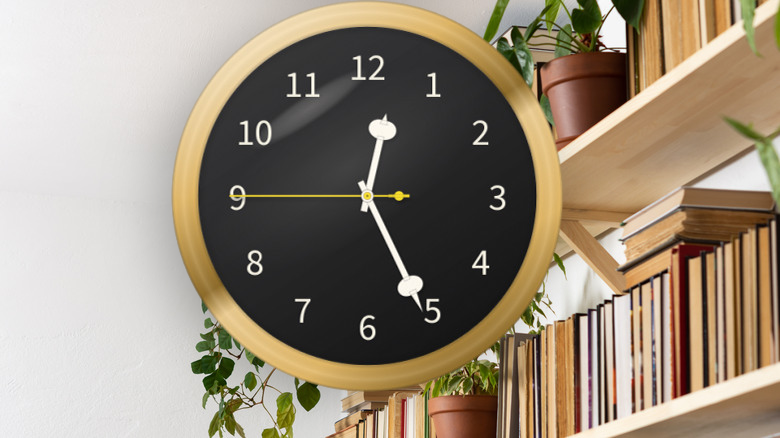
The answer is 12:25:45
